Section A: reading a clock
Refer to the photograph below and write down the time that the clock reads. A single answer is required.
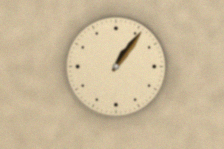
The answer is 1:06
